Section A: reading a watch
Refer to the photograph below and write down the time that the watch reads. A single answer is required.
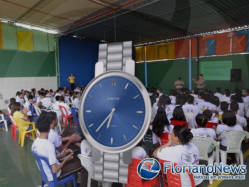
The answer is 6:37
